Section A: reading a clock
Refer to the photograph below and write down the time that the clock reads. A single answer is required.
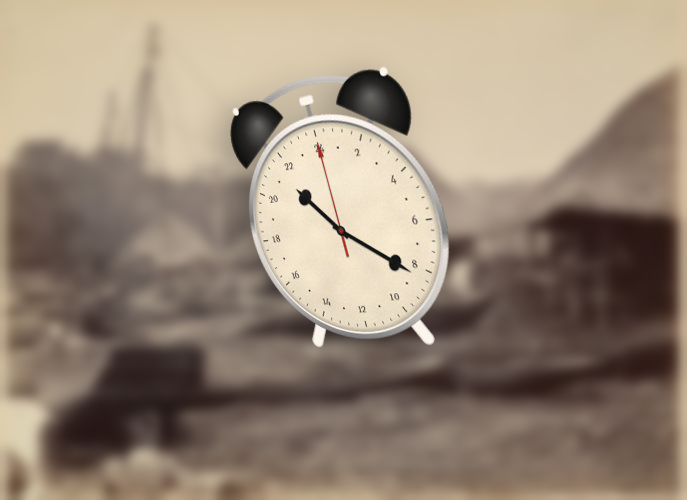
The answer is 21:21:00
